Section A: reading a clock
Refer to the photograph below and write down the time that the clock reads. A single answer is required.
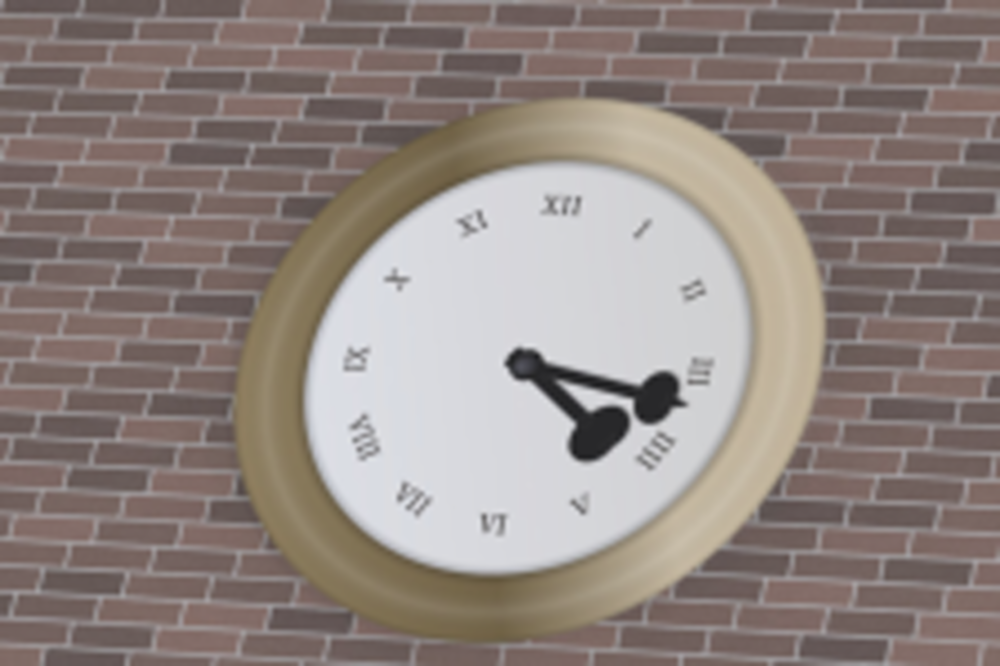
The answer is 4:17
